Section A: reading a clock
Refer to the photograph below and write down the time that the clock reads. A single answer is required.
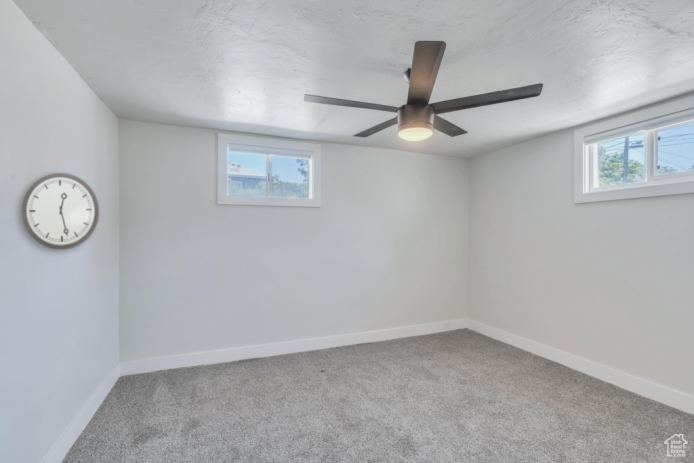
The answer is 12:28
